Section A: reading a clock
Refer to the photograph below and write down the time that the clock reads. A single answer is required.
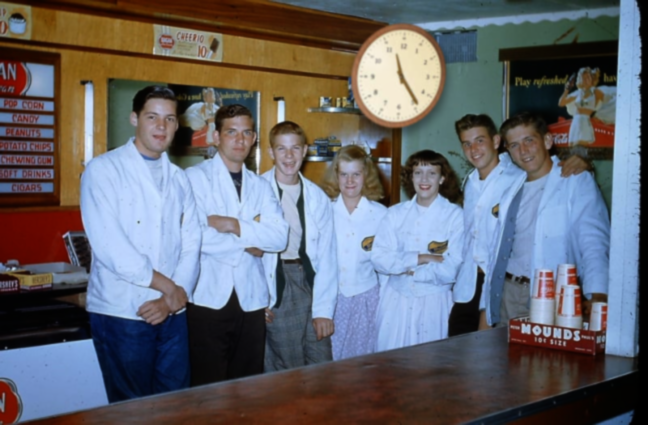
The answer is 11:24
